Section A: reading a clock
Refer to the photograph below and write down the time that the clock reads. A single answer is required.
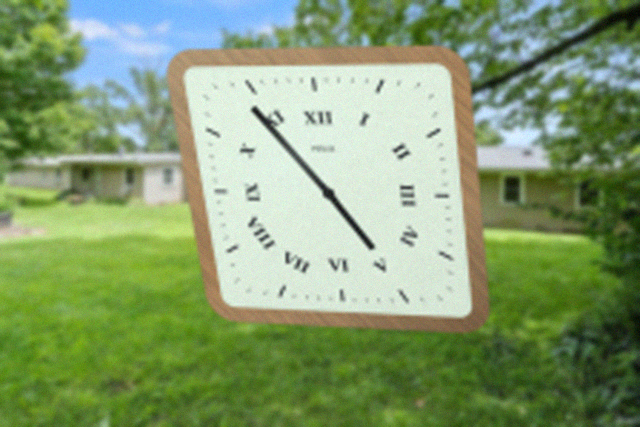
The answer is 4:54
